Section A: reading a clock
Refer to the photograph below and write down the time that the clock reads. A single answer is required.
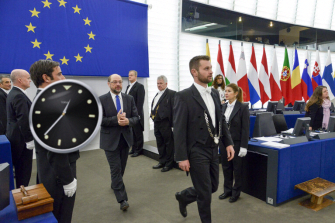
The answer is 12:36
